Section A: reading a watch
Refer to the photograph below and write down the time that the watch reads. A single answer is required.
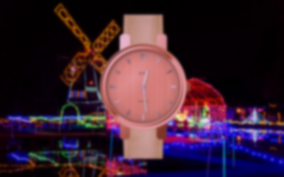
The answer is 12:29
